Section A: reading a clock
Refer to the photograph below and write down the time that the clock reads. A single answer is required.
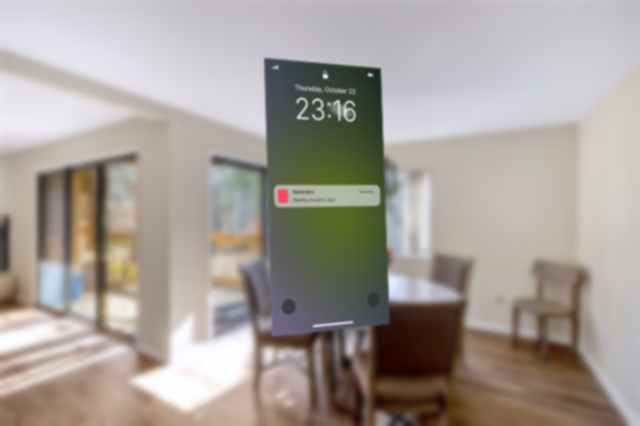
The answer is 23:16
